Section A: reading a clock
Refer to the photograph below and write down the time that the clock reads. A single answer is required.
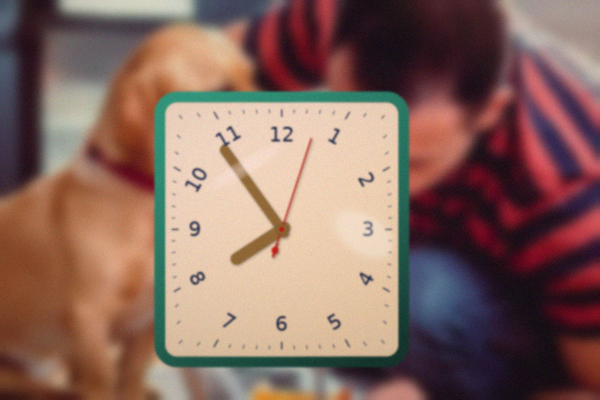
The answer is 7:54:03
